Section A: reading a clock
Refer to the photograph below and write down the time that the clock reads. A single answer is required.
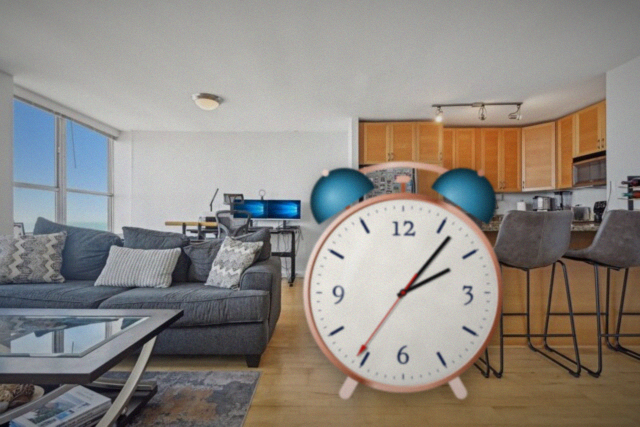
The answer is 2:06:36
